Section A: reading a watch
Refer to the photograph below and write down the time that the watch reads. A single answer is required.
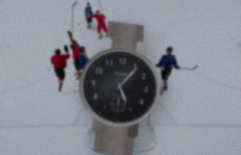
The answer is 5:06
